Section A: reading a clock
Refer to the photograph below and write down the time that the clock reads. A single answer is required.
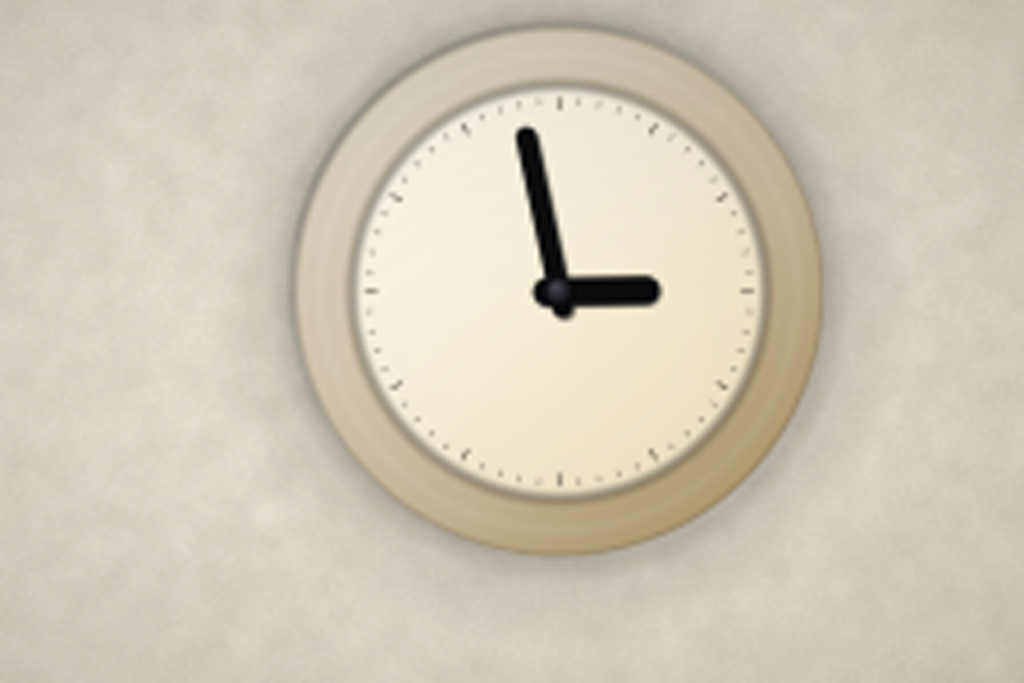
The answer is 2:58
